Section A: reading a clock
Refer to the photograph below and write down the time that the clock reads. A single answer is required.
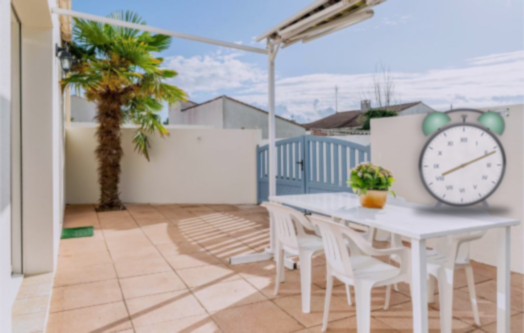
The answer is 8:11
